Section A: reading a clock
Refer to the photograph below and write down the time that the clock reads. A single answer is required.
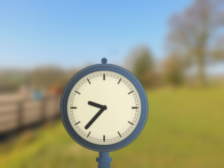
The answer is 9:37
